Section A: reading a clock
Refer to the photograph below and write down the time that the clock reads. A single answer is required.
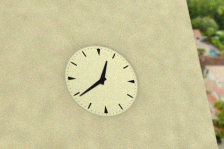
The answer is 12:39
